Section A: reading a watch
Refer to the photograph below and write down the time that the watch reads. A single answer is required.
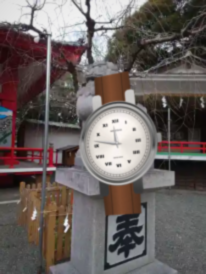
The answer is 11:47
